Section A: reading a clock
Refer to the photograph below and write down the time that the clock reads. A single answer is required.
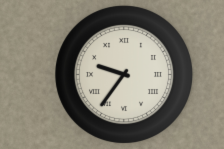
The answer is 9:36
